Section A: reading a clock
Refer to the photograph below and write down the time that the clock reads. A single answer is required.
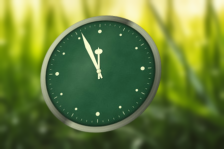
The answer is 11:56
